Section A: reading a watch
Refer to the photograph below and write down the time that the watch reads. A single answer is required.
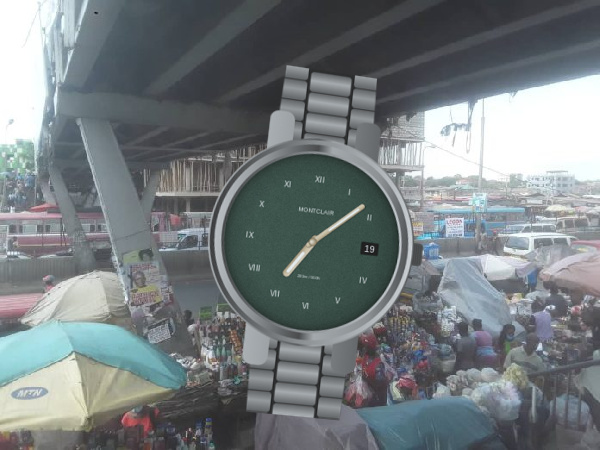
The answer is 7:08
